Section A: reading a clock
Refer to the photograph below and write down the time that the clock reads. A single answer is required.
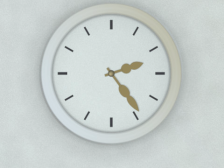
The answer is 2:24
